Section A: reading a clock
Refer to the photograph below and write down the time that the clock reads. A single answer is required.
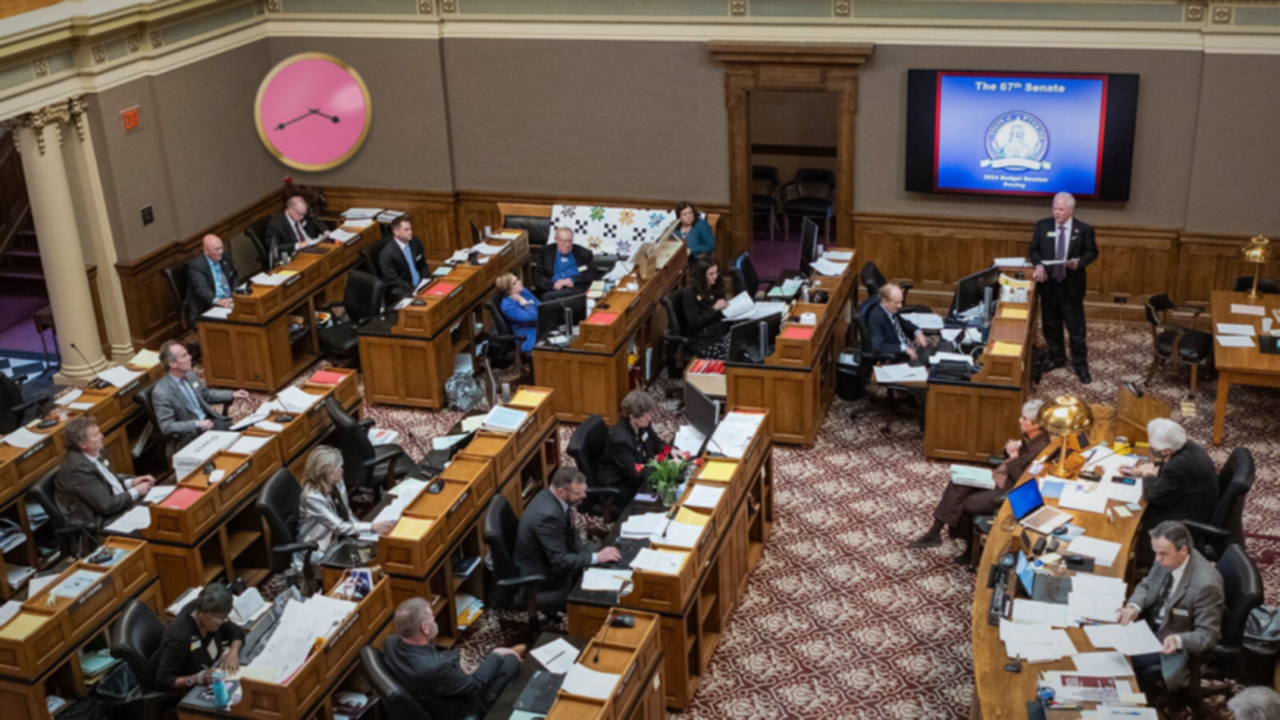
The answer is 3:41
